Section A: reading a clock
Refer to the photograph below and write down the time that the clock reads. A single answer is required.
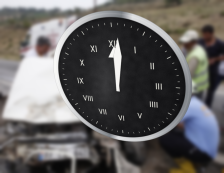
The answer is 12:01
